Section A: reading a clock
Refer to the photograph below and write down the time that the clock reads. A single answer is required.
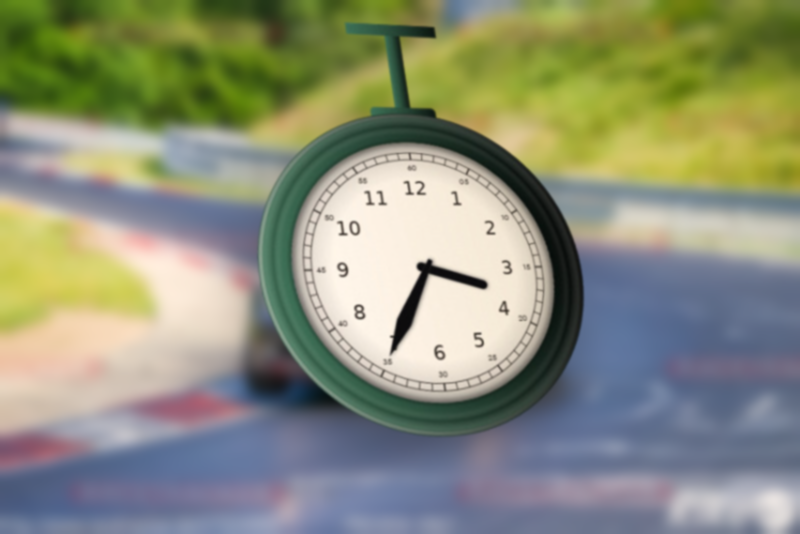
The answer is 3:35
